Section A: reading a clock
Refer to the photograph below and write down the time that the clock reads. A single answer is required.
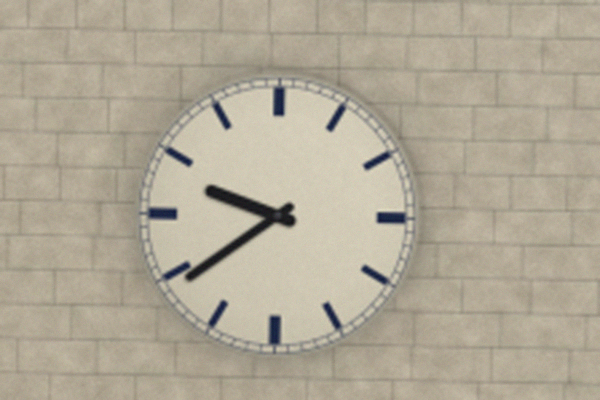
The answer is 9:39
